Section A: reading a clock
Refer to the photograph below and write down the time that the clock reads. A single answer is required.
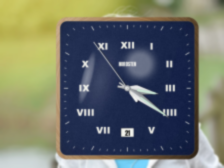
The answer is 3:20:54
